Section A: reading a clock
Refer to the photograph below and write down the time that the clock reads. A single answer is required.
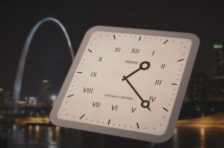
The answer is 1:22
